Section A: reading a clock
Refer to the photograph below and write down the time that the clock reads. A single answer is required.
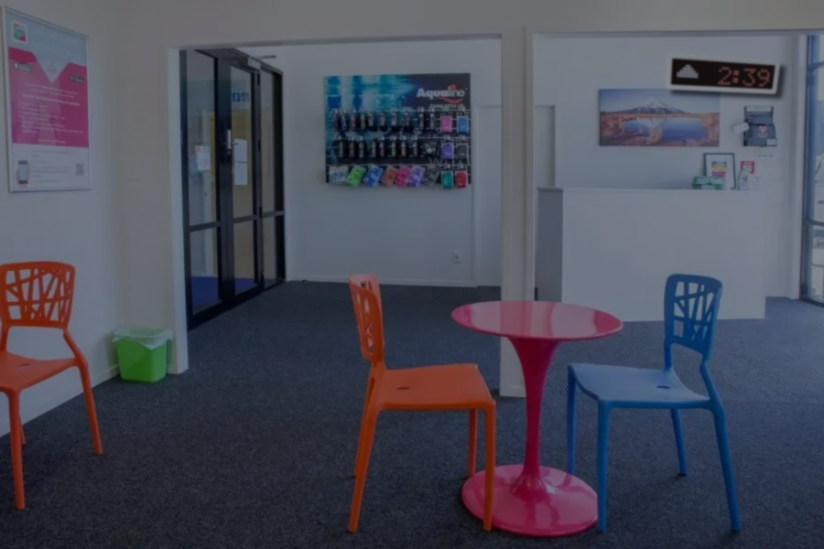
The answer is 2:39
